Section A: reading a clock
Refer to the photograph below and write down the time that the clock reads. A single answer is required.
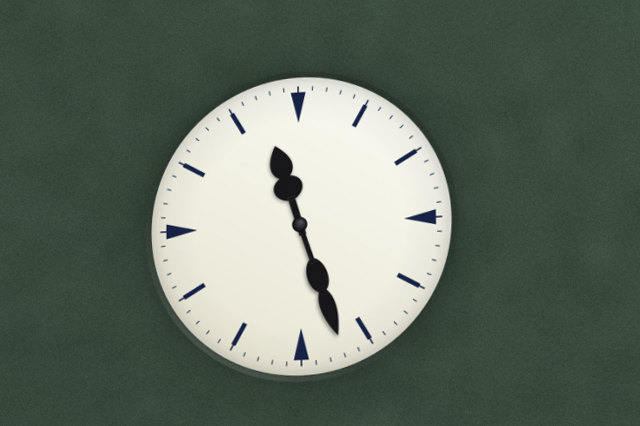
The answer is 11:27
